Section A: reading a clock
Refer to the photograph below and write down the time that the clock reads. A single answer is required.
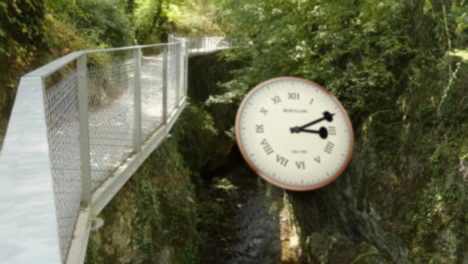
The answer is 3:11
